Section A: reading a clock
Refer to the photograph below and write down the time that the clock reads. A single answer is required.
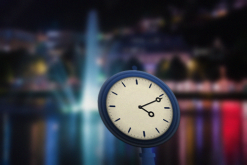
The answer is 4:11
